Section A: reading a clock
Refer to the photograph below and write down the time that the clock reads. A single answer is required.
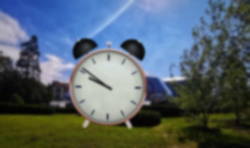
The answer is 9:51
